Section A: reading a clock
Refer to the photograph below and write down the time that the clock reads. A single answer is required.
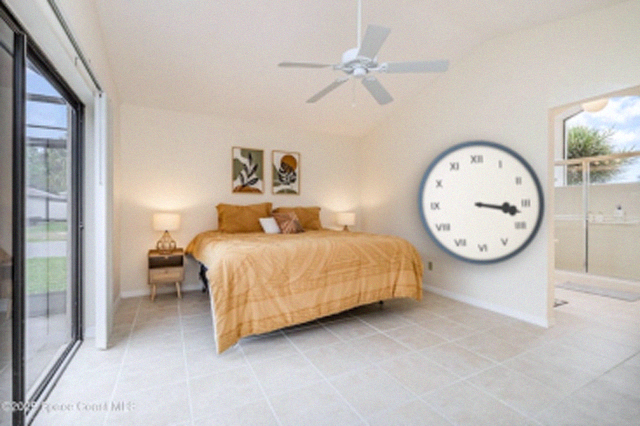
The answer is 3:17
